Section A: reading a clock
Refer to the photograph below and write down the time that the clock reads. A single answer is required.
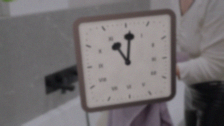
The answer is 11:01
